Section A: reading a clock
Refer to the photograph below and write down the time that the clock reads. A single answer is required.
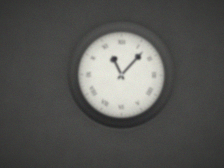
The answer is 11:07
